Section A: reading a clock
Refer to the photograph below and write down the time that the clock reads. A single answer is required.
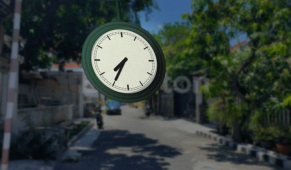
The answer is 7:35
